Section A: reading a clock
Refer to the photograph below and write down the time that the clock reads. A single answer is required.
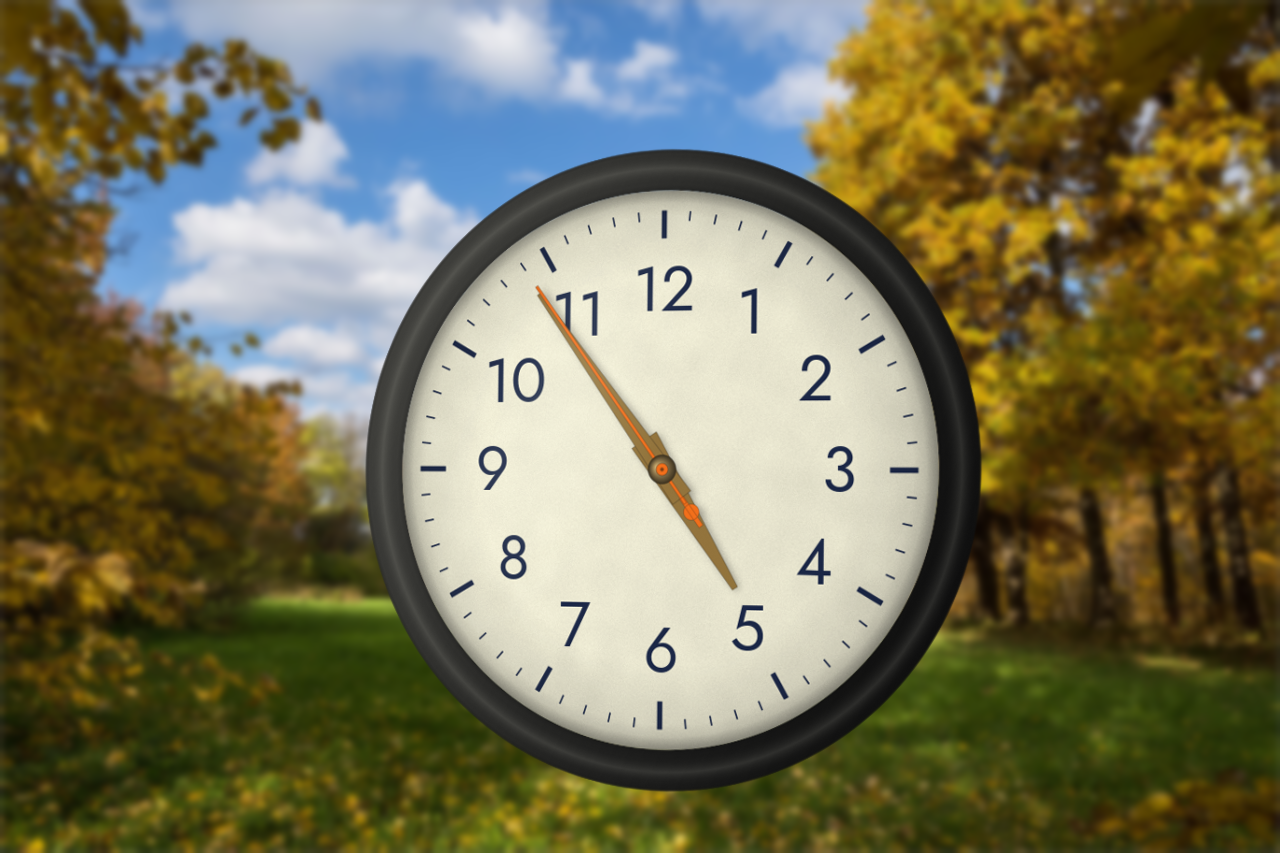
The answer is 4:53:54
